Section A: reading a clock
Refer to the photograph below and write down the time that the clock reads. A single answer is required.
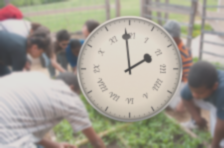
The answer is 1:59
